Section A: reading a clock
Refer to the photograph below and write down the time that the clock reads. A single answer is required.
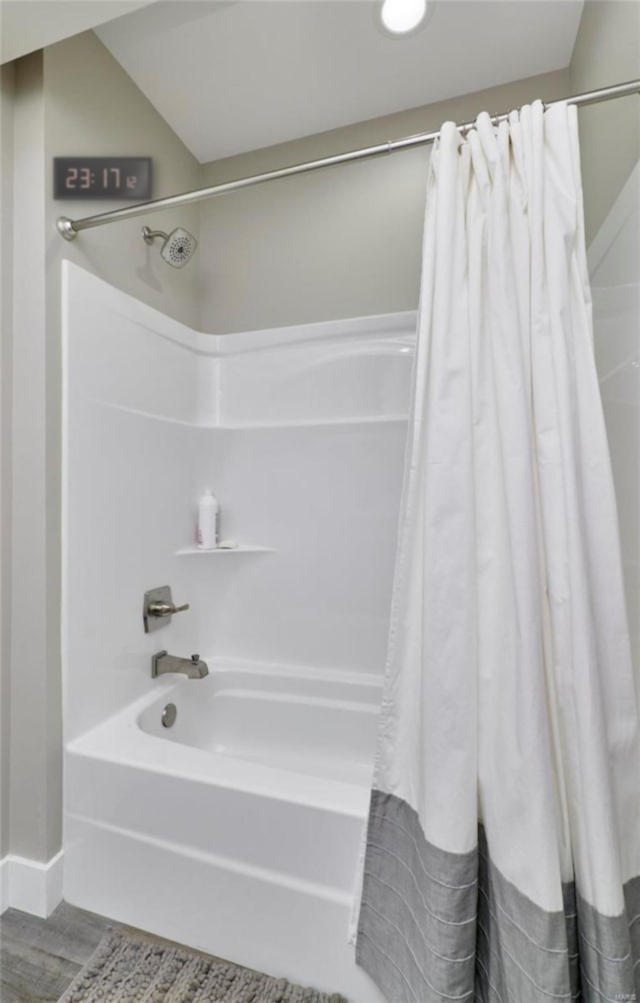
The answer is 23:17
